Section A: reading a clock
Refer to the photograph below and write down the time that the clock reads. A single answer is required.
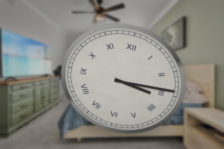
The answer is 3:14
